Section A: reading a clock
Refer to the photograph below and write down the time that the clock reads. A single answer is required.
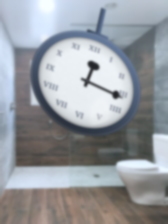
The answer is 12:16
